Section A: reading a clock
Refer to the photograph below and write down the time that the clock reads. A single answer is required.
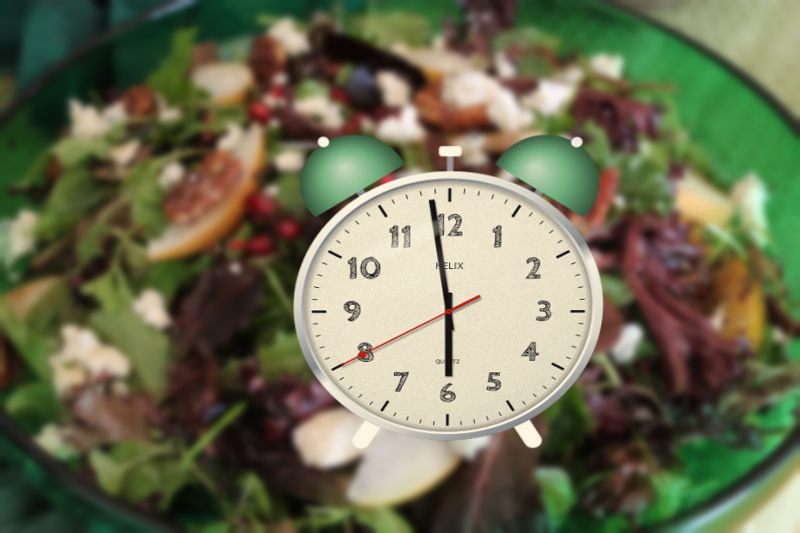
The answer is 5:58:40
